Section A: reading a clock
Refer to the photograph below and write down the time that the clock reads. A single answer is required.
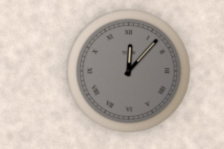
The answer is 12:07
